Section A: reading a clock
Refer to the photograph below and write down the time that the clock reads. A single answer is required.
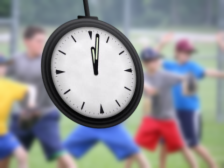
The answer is 12:02
